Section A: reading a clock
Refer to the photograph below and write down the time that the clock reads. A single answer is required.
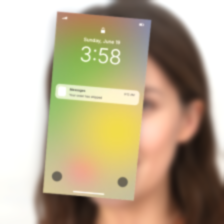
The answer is 3:58
